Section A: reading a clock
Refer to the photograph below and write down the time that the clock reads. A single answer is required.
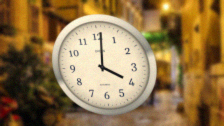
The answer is 4:01
